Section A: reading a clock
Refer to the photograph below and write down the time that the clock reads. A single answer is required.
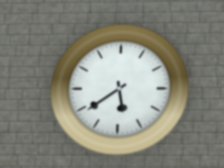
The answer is 5:39
